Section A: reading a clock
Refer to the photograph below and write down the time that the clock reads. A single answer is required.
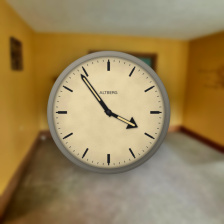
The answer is 3:54
